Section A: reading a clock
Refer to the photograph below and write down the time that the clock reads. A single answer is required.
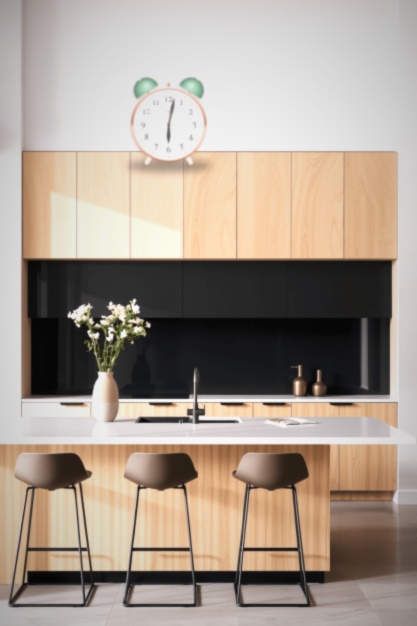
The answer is 6:02
